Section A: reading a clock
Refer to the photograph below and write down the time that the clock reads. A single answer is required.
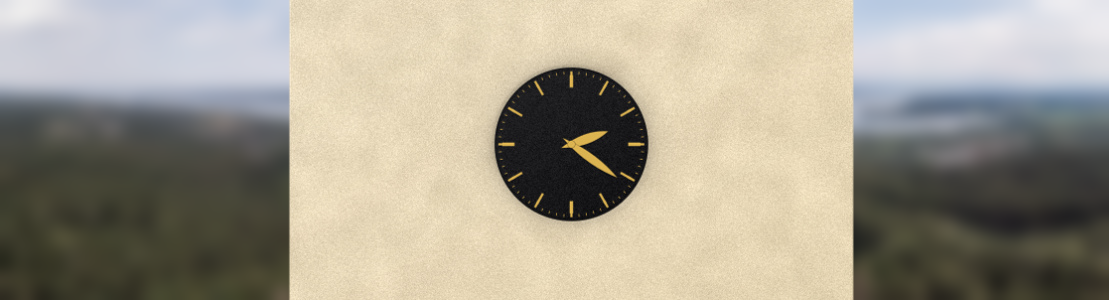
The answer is 2:21
